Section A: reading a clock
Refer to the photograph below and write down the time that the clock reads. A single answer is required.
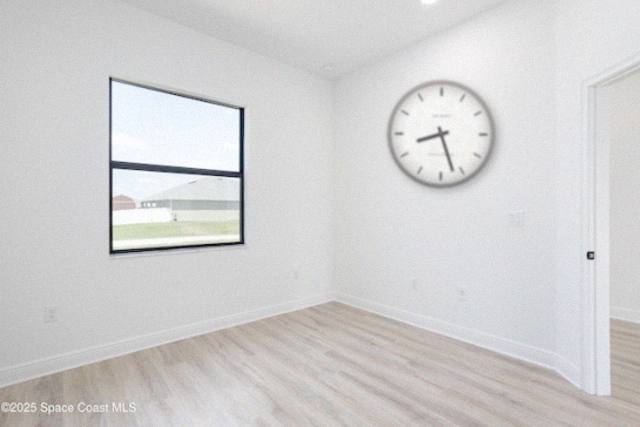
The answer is 8:27
